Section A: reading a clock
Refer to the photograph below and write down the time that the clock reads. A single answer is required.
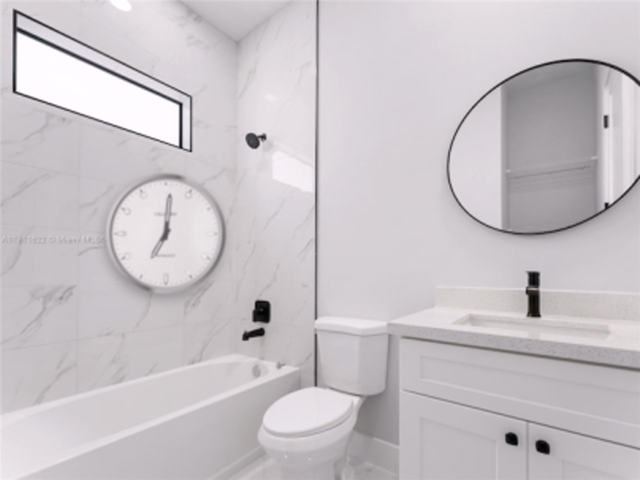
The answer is 7:01
